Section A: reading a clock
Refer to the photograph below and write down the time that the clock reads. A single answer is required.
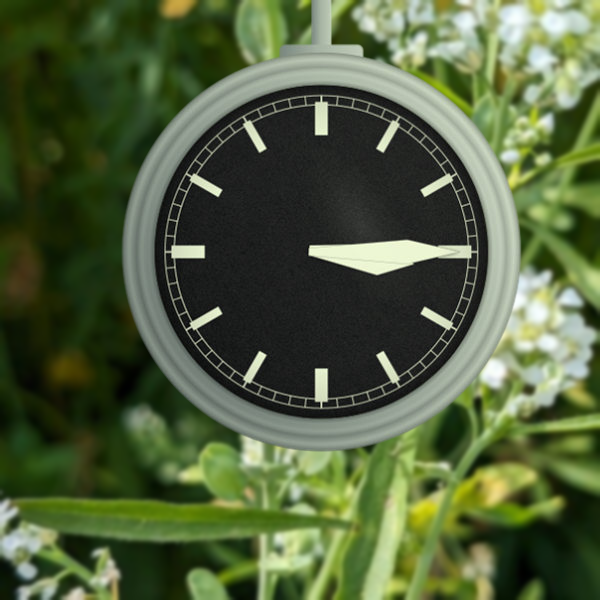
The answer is 3:15
